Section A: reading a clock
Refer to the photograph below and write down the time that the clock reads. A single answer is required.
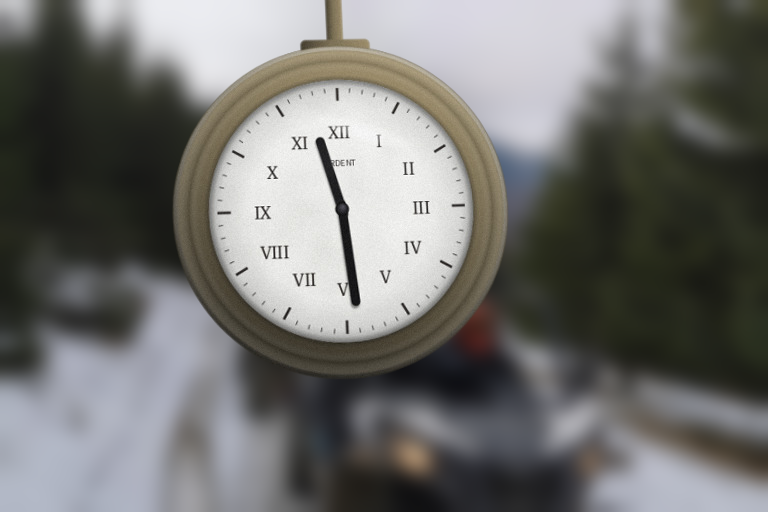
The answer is 11:29
